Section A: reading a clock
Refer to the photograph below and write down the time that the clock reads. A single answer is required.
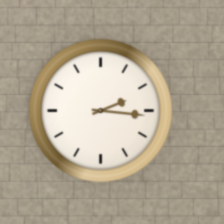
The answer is 2:16
